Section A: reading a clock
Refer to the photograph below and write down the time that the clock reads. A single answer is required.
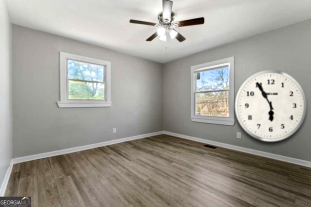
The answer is 5:55
